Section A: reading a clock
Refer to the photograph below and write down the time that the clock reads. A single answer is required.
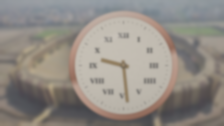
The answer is 9:29
